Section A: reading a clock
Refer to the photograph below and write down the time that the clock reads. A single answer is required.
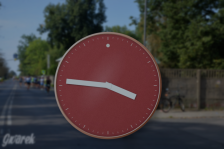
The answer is 3:46
